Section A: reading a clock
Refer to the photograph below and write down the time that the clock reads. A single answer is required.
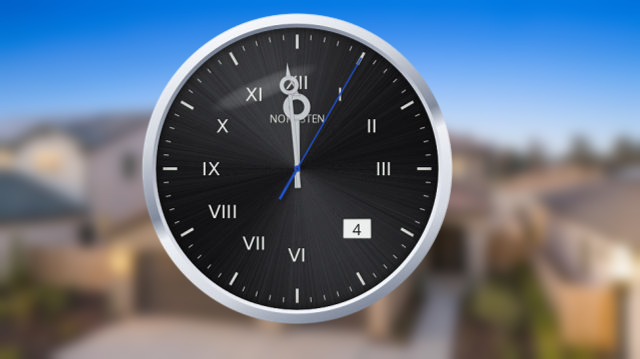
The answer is 11:59:05
